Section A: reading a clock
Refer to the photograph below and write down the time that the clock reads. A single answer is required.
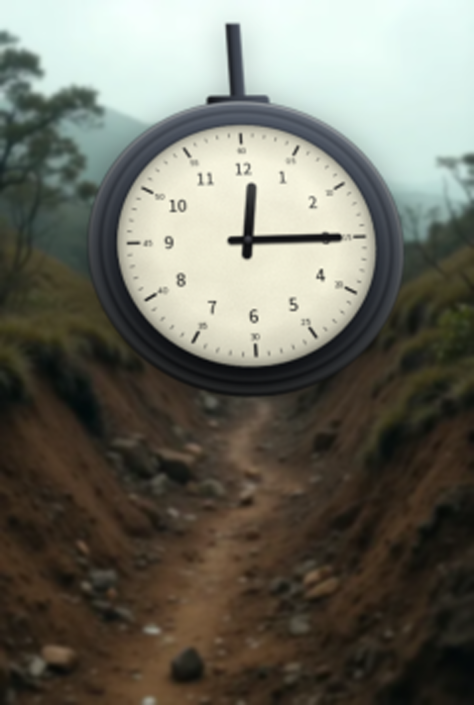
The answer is 12:15
